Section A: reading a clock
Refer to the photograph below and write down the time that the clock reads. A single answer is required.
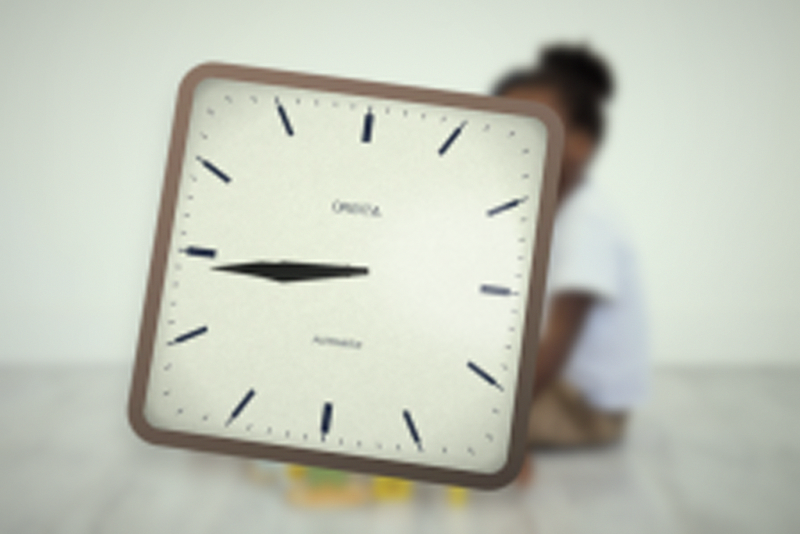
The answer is 8:44
